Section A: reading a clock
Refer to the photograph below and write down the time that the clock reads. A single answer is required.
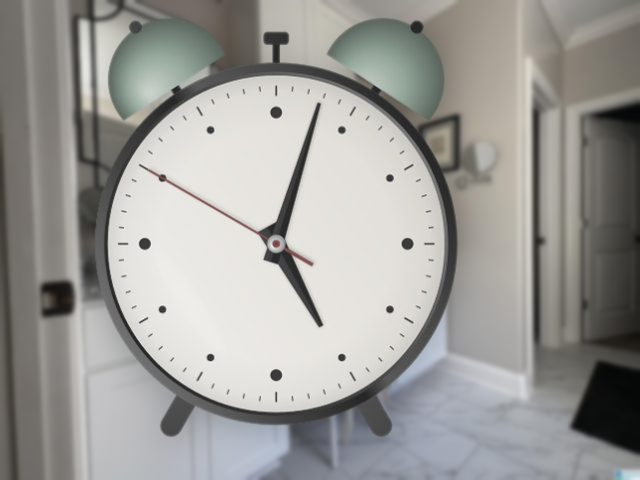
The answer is 5:02:50
